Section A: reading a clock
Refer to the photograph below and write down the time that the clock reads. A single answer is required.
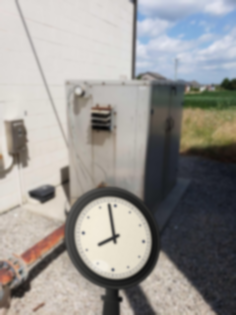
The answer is 7:58
